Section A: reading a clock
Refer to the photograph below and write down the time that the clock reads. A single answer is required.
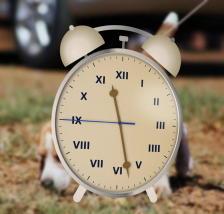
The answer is 11:27:45
